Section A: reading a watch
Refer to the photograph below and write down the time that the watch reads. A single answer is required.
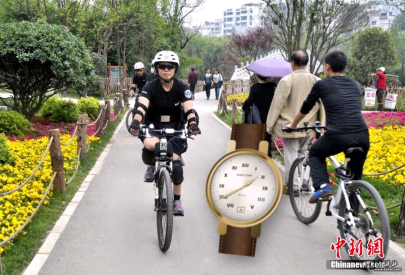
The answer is 1:40
